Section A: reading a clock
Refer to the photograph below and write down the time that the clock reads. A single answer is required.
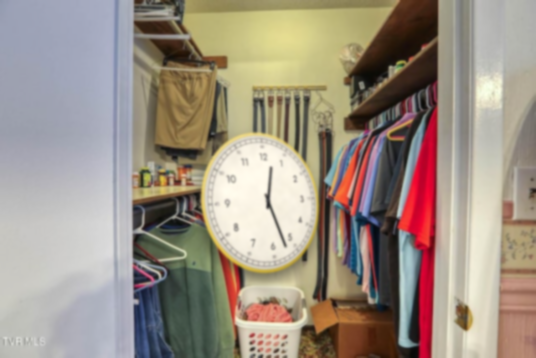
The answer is 12:27
